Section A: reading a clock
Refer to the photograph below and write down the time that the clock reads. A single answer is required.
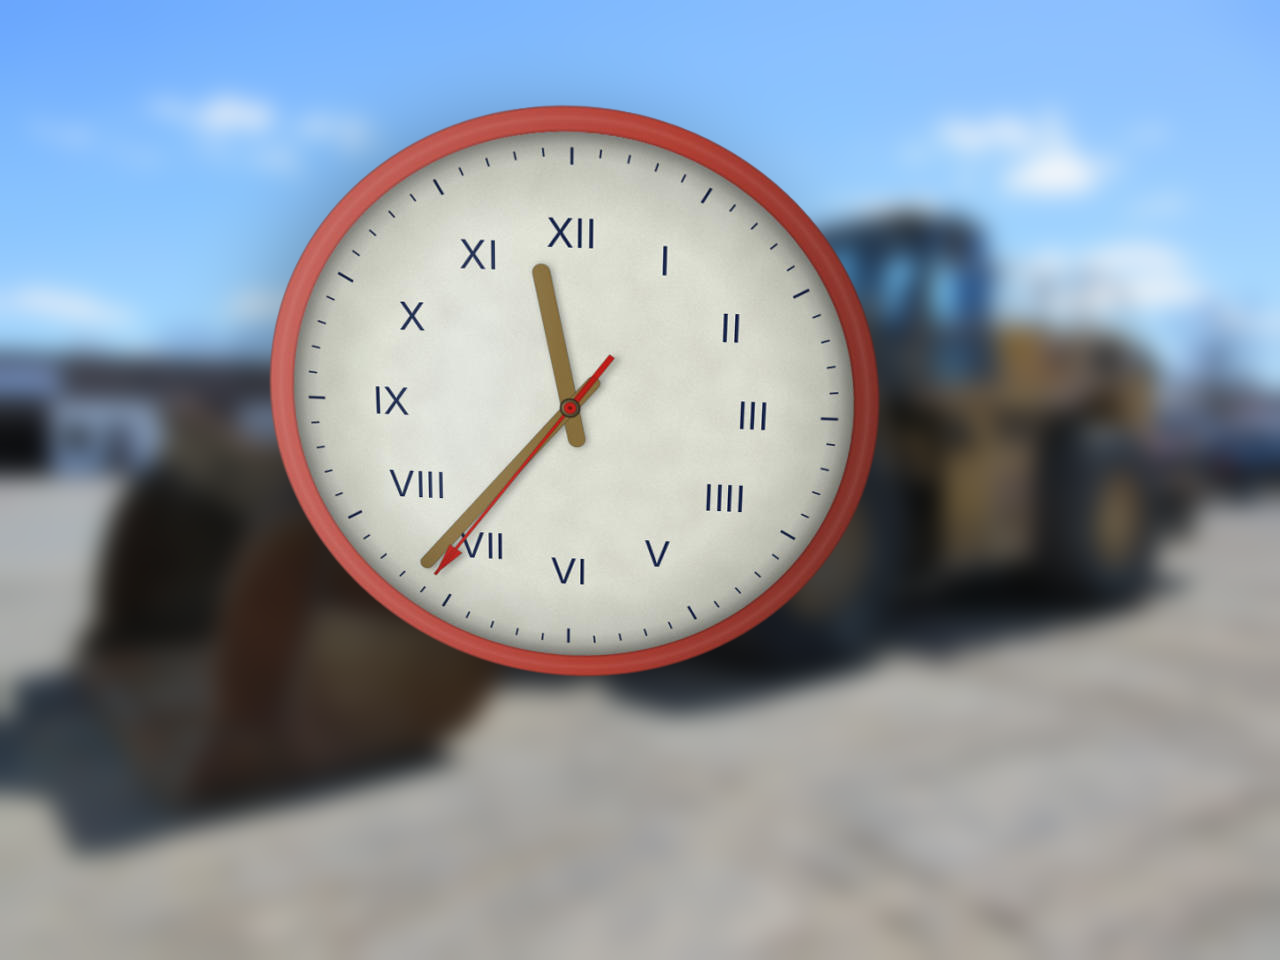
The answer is 11:36:36
